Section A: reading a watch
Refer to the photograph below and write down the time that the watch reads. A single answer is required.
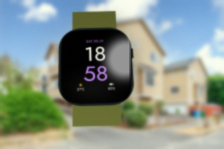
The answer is 18:58
